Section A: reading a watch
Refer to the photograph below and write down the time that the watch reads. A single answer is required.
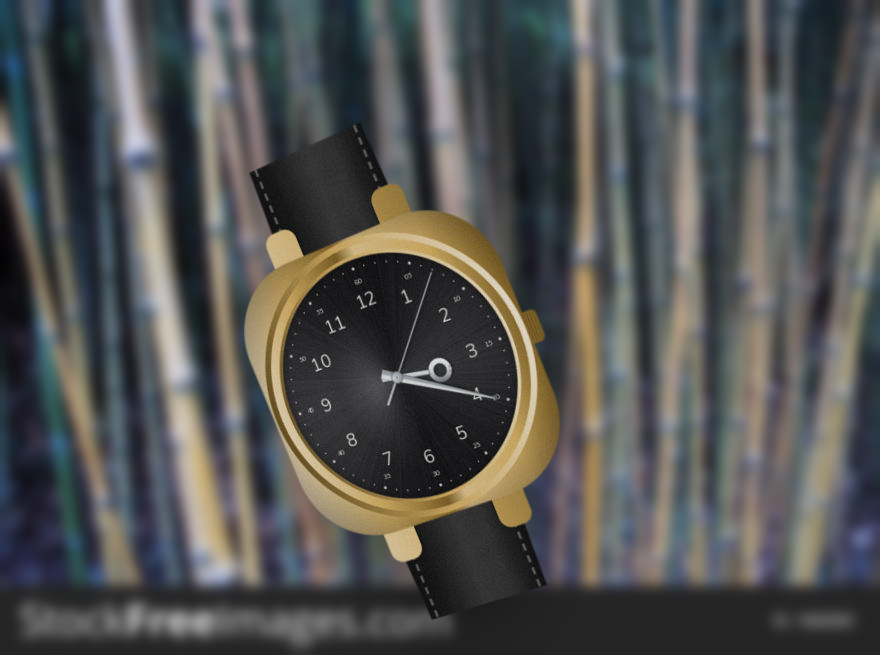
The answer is 3:20:07
